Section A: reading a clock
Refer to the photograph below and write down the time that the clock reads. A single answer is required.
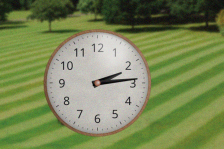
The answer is 2:14
